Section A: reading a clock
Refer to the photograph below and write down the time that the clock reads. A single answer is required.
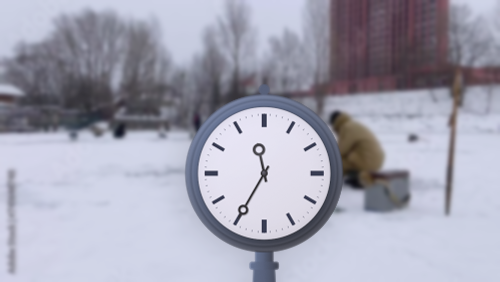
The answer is 11:35
